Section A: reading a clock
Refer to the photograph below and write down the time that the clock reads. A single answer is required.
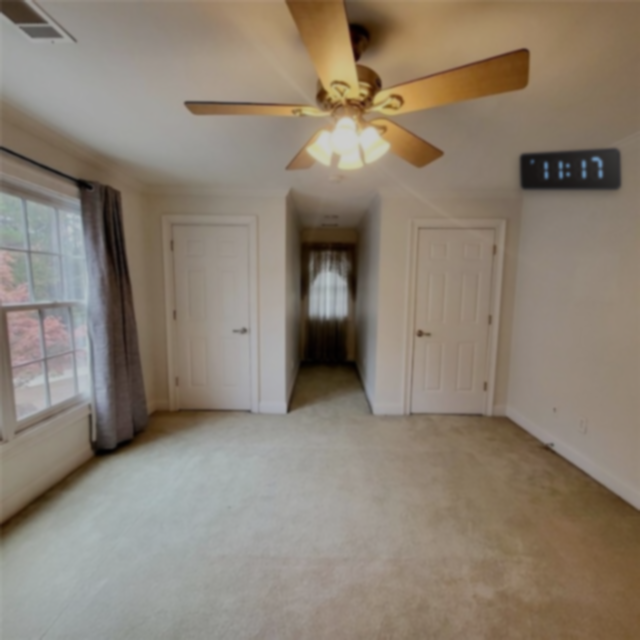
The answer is 11:17
